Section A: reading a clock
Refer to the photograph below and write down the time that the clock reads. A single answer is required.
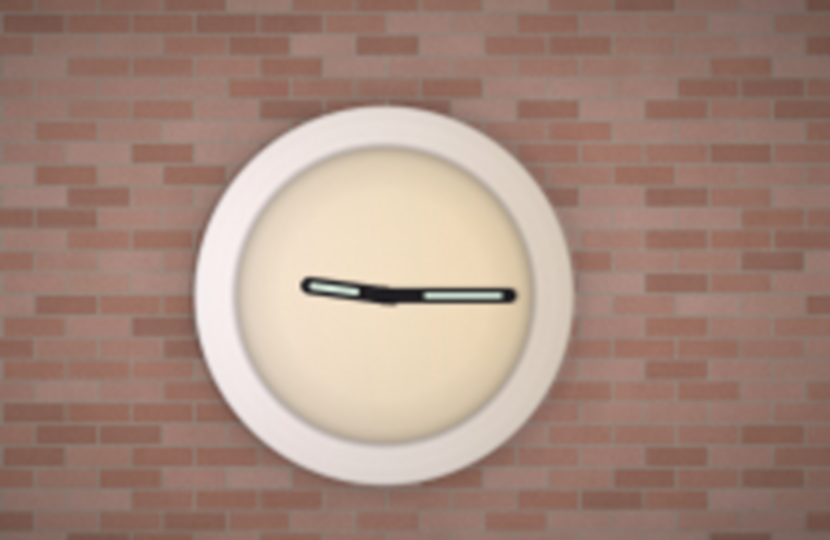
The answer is 9:15
